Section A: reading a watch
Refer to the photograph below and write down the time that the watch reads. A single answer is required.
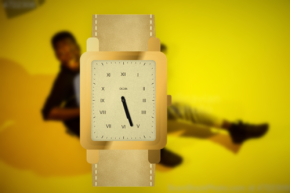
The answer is 5:27
